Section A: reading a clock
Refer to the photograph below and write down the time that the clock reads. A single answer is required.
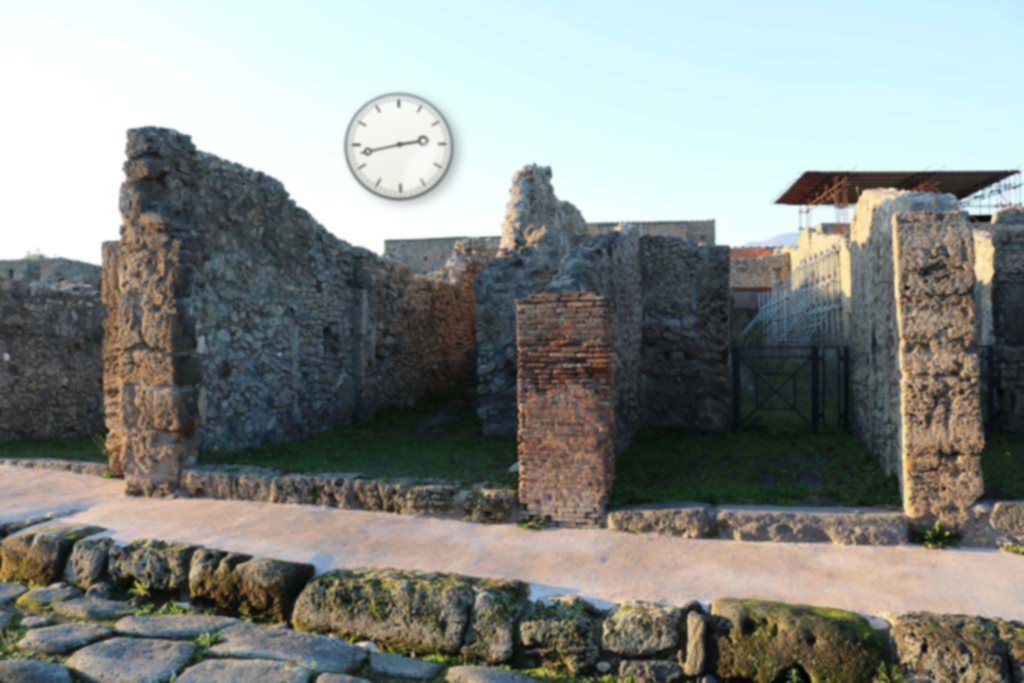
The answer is 2:43
